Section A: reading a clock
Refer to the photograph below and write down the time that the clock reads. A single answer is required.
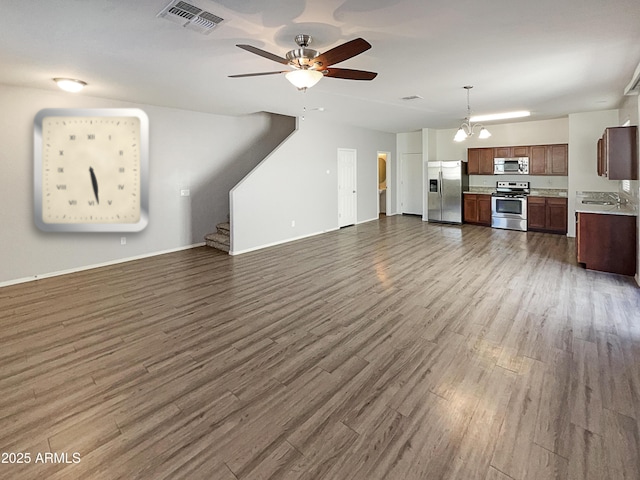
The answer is 5:28
